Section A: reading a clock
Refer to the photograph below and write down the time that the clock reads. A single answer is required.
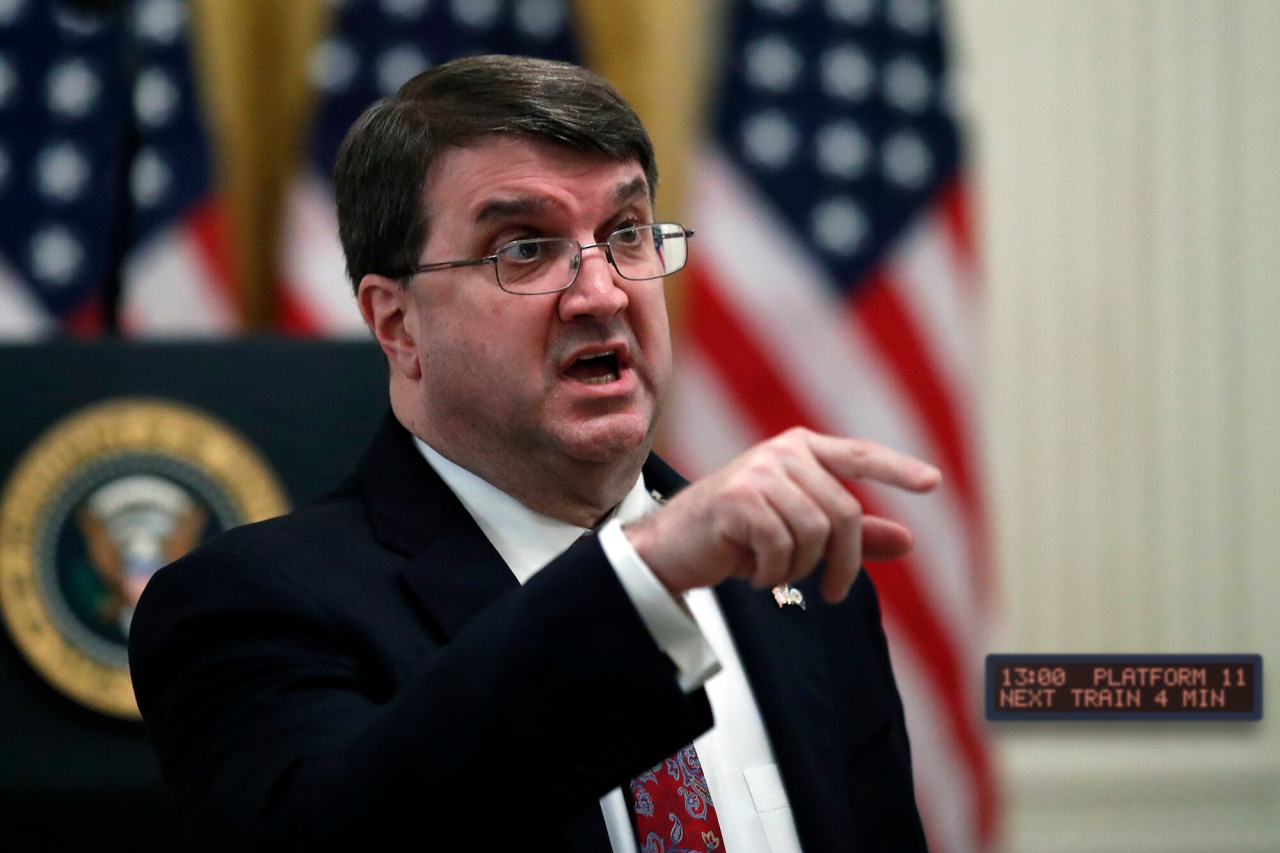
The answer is 13:00
